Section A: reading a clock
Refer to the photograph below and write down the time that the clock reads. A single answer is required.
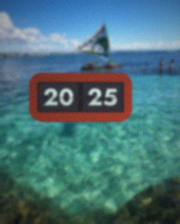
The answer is 20:25
